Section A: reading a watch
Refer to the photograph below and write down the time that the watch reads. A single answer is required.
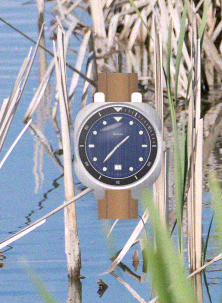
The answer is 1:37
